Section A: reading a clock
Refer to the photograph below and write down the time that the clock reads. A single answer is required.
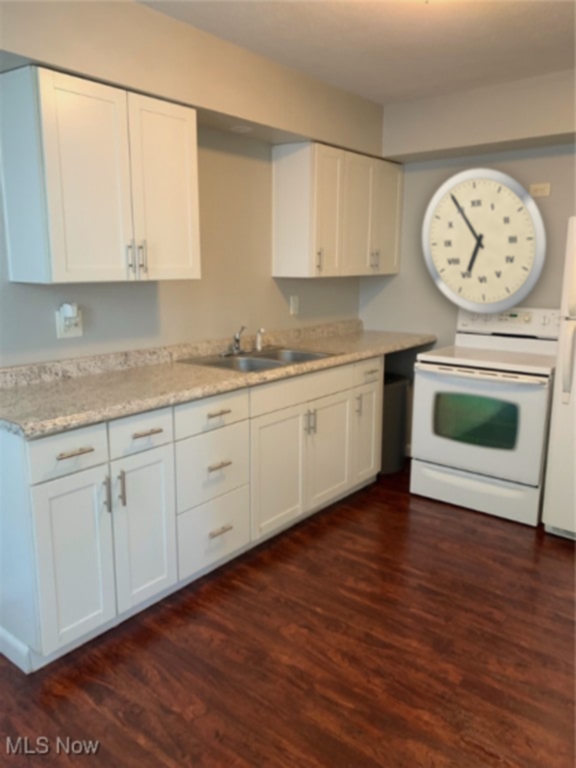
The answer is 6:55
